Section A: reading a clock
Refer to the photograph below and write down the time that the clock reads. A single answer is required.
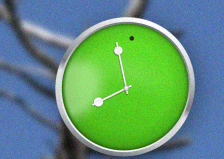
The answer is 7:57
